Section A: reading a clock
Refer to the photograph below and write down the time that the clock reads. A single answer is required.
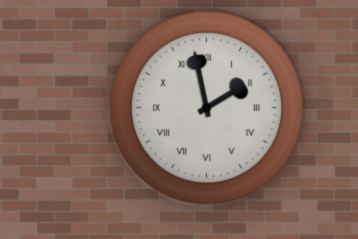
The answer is 1:58
